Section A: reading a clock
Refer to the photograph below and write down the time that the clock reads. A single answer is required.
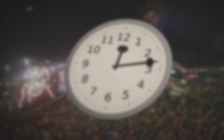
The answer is 12:13
